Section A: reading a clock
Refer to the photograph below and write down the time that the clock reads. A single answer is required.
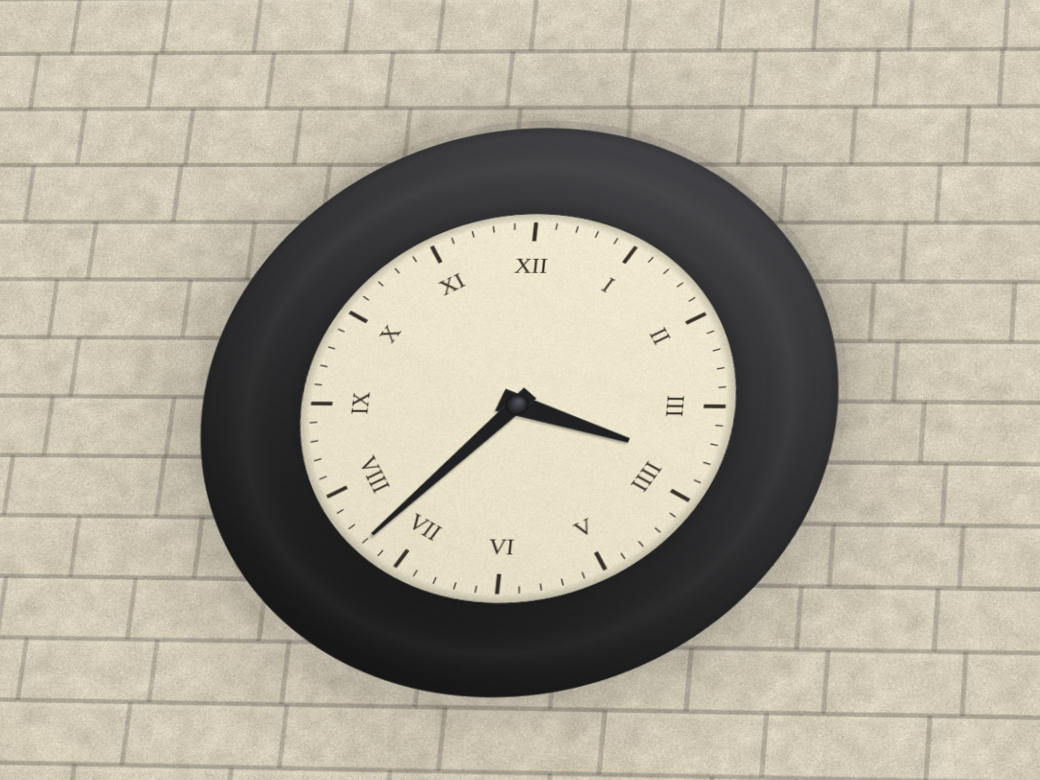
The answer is 3:37
